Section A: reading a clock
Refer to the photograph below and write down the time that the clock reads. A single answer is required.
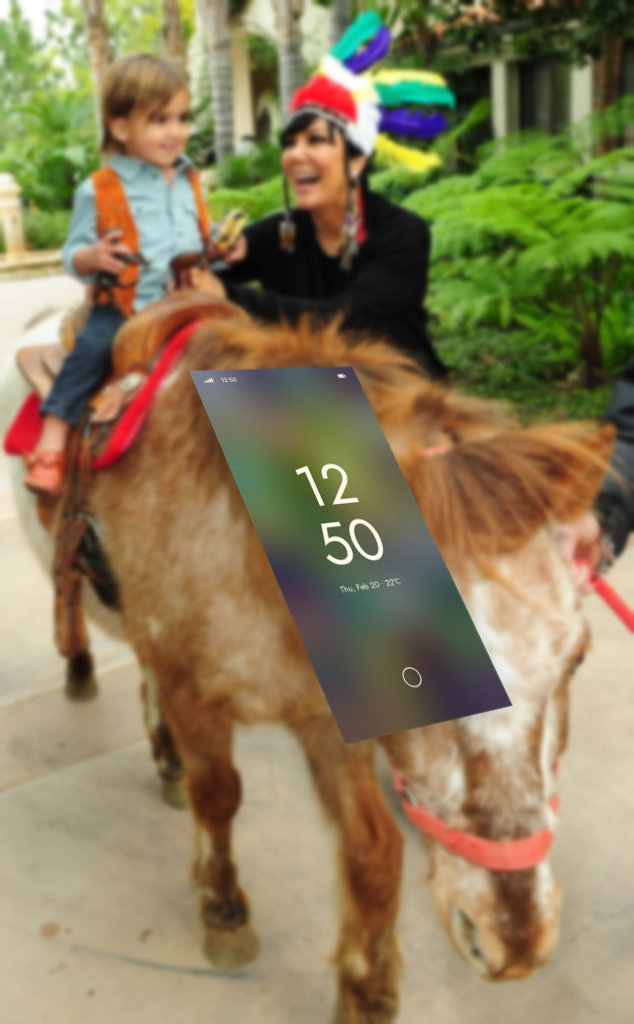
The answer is 12:50
